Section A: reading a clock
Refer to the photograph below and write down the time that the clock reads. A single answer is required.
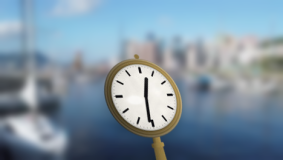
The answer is 12:31
